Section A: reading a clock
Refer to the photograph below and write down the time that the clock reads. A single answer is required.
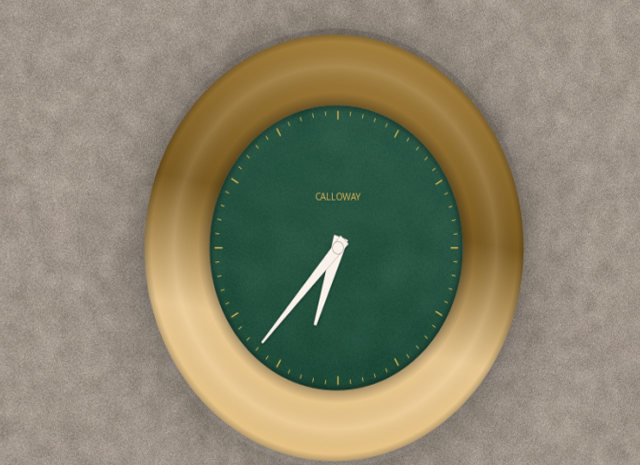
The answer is 6:37
